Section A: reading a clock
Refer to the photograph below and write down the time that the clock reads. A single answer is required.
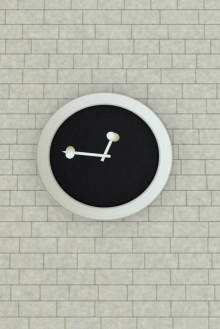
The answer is 12:46
